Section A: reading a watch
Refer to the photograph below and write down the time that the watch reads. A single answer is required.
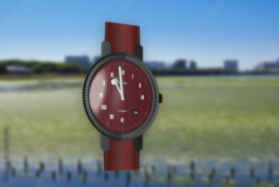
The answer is 10:59
